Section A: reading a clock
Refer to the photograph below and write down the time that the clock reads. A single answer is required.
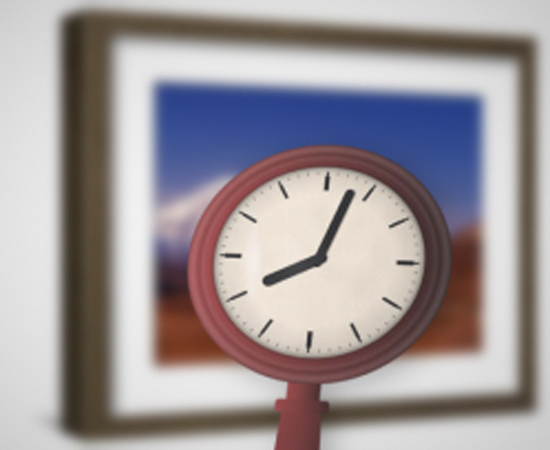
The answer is 8:03
